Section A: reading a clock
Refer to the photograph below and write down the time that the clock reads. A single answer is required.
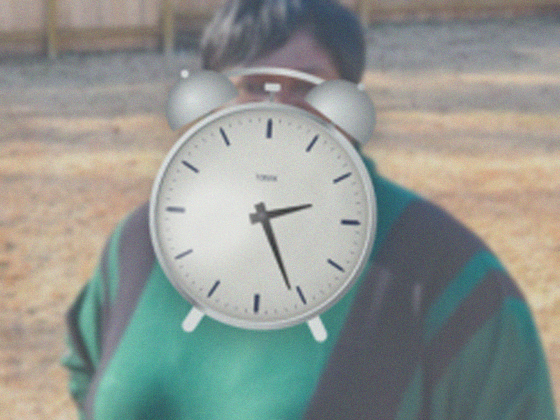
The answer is 2:26
